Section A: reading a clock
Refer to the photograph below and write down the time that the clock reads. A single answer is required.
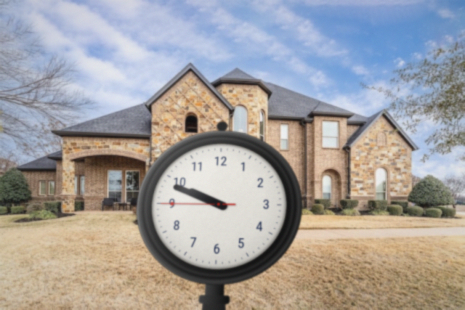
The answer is 9:48:45
